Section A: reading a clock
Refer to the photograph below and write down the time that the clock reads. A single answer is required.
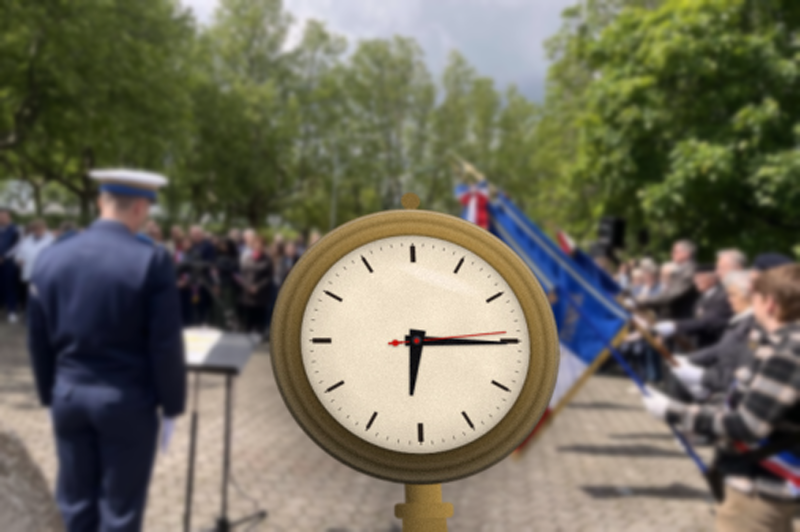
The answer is 6:15:14
